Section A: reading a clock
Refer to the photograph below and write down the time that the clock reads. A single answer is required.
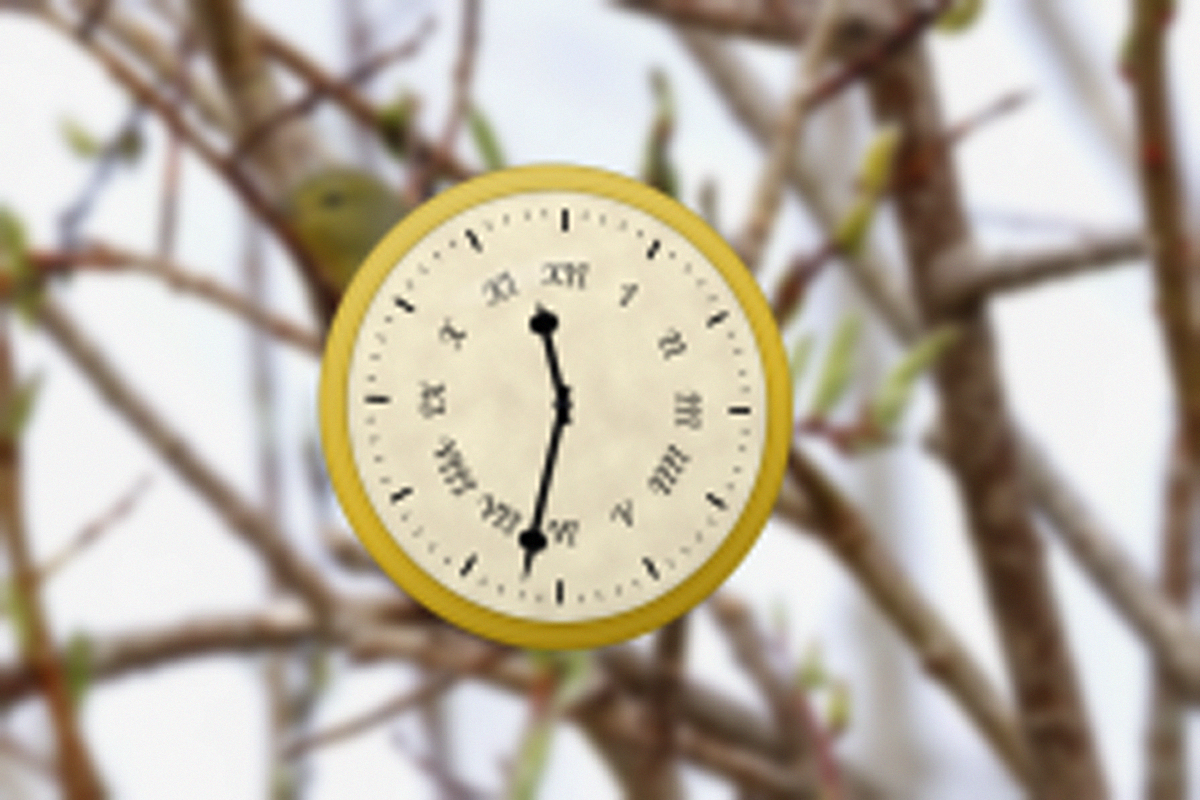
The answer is 11:32
